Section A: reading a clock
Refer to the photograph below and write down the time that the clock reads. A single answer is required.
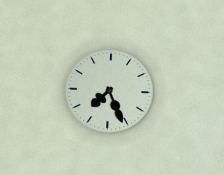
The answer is 7:26
